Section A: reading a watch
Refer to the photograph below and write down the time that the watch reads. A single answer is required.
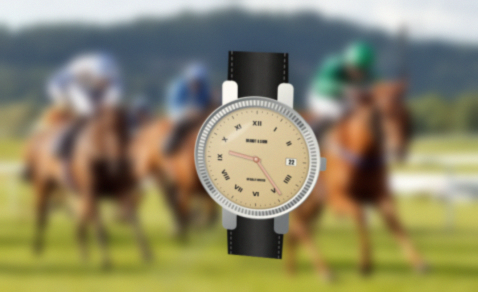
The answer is 9:24
